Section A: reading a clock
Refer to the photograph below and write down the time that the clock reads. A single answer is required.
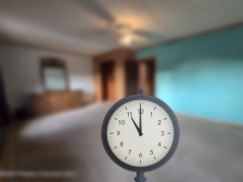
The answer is 11:00
